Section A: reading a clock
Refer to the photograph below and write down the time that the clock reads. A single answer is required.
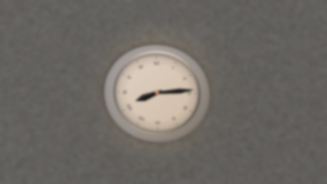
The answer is 8:14
